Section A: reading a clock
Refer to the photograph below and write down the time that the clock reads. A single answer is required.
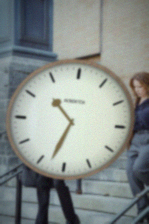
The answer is 10:33
